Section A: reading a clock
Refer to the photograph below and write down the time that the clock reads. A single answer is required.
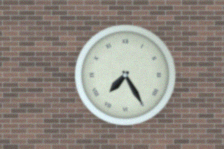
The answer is 7:25
